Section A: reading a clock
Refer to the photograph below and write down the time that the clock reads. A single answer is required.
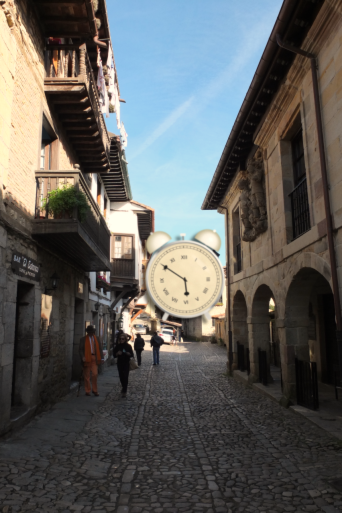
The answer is 5:51
